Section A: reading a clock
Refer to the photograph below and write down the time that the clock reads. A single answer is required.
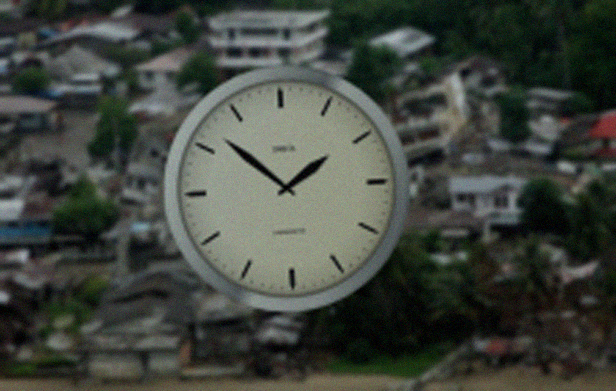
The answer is 1:52
